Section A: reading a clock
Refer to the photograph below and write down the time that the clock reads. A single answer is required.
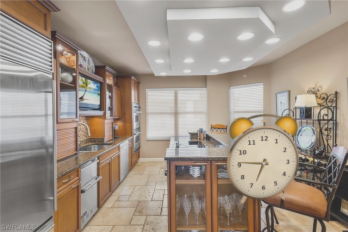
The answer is 6:46
